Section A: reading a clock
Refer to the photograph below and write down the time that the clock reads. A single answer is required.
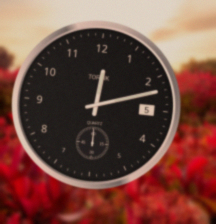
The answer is 12:12
